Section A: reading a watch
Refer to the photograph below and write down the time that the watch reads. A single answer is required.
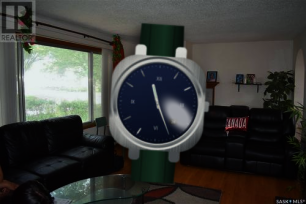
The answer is 11:26
